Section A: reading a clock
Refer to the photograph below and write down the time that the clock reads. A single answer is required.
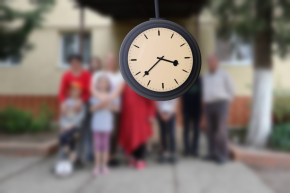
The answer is 3:38
